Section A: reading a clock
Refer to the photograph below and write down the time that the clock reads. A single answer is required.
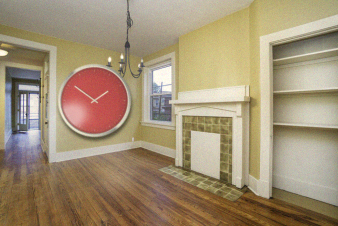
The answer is 1:51
